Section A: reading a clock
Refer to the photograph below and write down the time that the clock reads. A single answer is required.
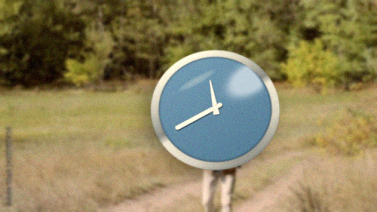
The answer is 11:40
